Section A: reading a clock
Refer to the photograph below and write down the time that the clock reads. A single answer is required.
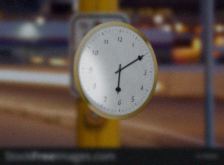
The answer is 6:10
